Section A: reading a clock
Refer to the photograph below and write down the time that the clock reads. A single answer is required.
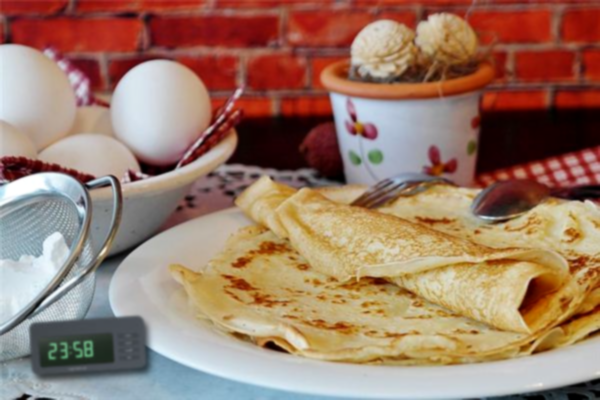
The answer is 23:58
